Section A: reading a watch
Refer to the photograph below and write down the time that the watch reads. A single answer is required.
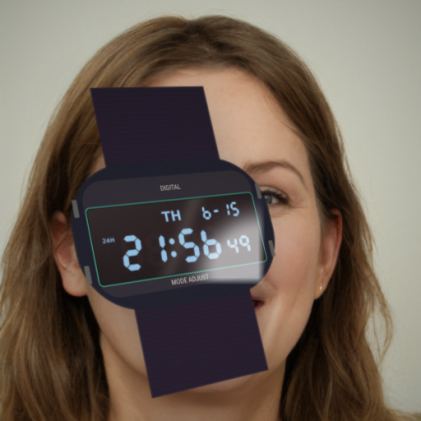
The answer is 21:56:49
